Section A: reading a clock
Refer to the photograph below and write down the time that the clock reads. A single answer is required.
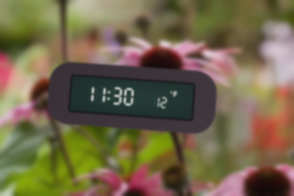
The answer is 11:30
